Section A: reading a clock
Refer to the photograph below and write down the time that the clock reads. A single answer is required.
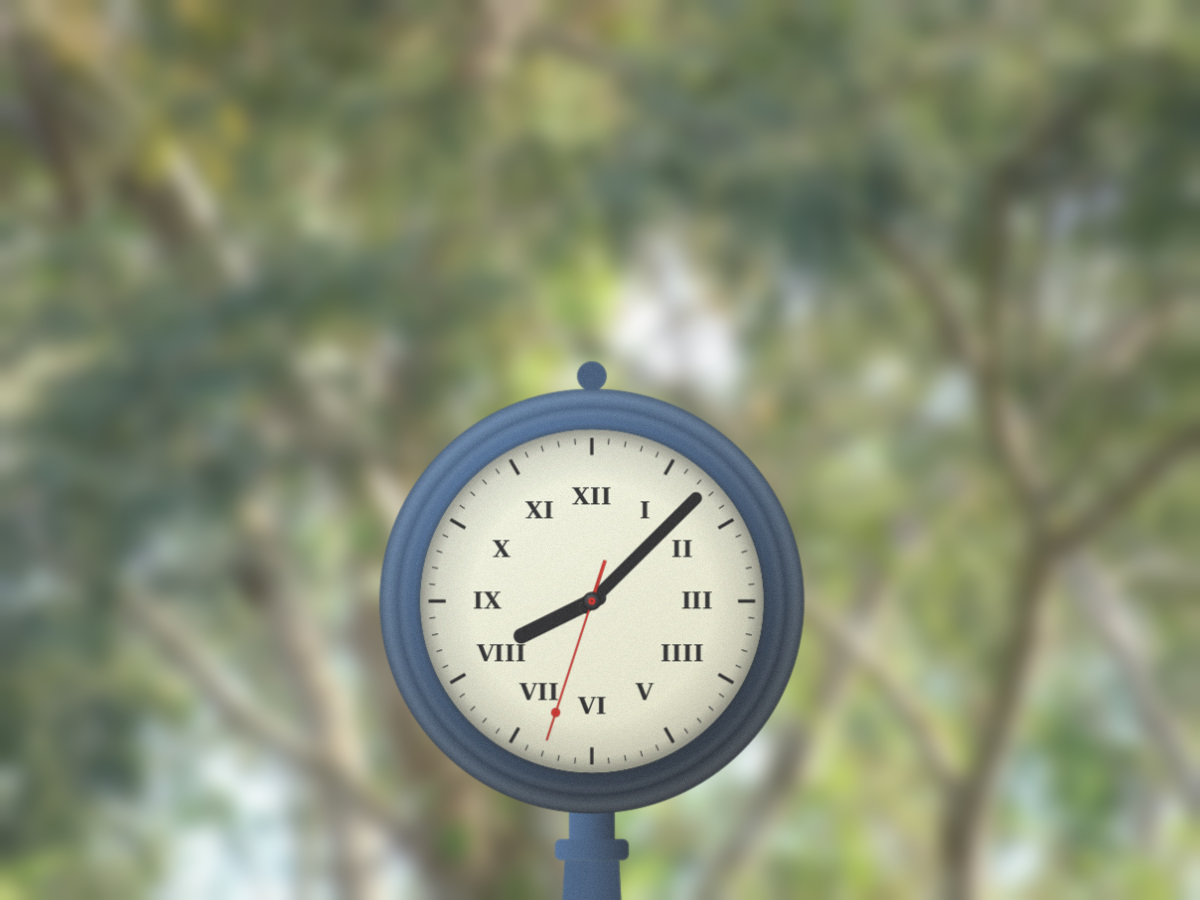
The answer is 8:07:33
